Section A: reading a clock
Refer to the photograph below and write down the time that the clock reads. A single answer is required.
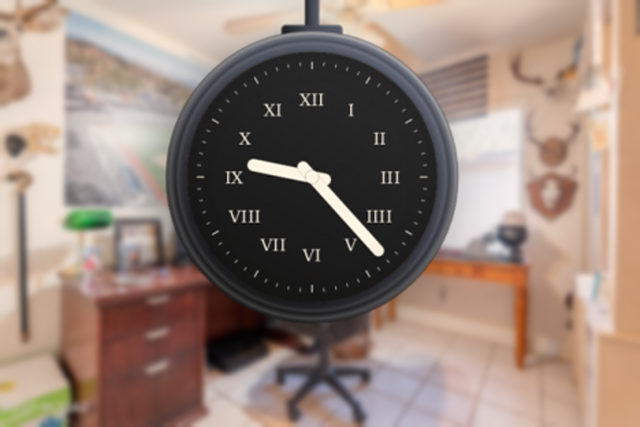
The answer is 9:23
